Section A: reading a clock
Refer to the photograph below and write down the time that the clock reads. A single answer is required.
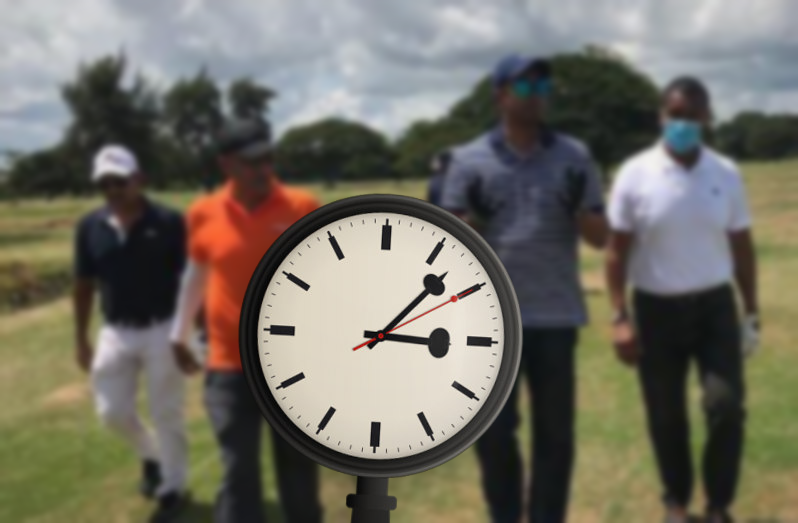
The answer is 3:07:10
